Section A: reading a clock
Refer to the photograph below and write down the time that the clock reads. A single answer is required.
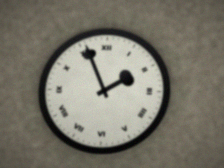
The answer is 1:56
